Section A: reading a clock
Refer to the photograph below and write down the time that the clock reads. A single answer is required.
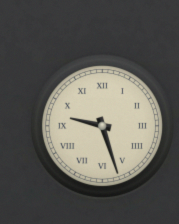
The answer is 9:27
